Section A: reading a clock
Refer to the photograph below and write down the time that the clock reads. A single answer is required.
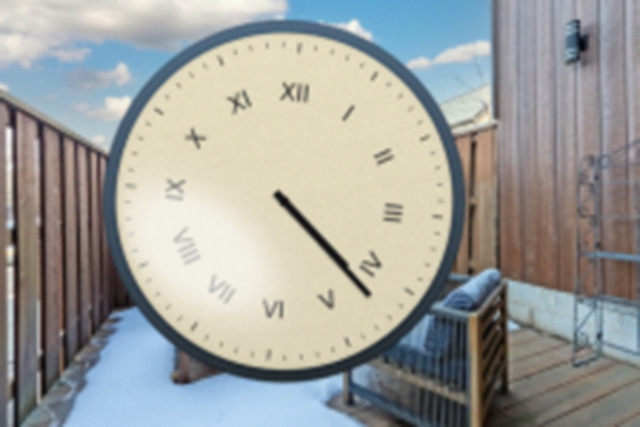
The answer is 4:22
